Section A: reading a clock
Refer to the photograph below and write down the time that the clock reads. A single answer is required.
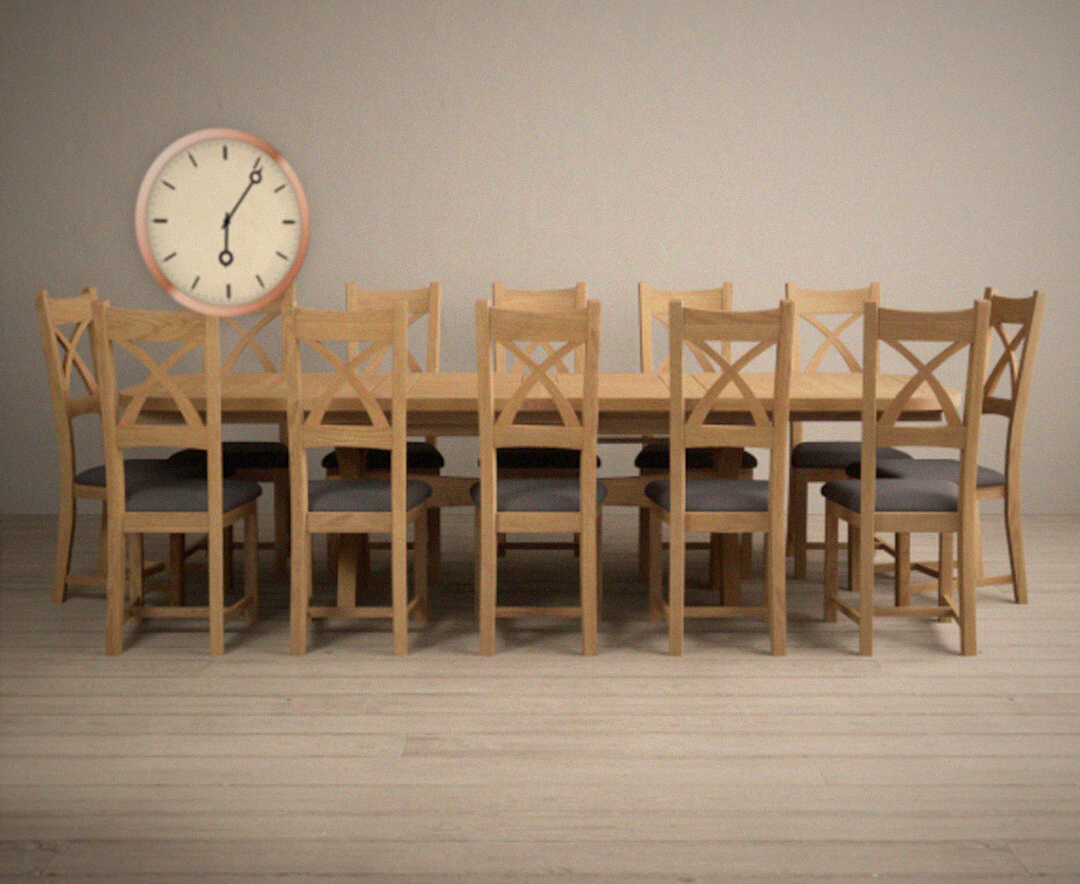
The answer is 6:06
